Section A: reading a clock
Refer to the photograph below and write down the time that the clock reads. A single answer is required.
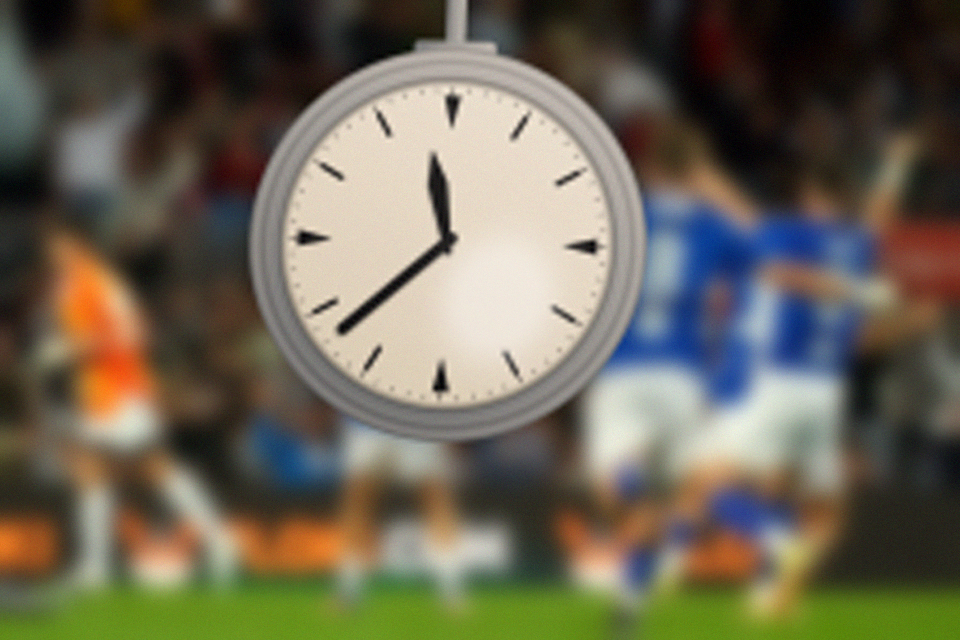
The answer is 11:38
